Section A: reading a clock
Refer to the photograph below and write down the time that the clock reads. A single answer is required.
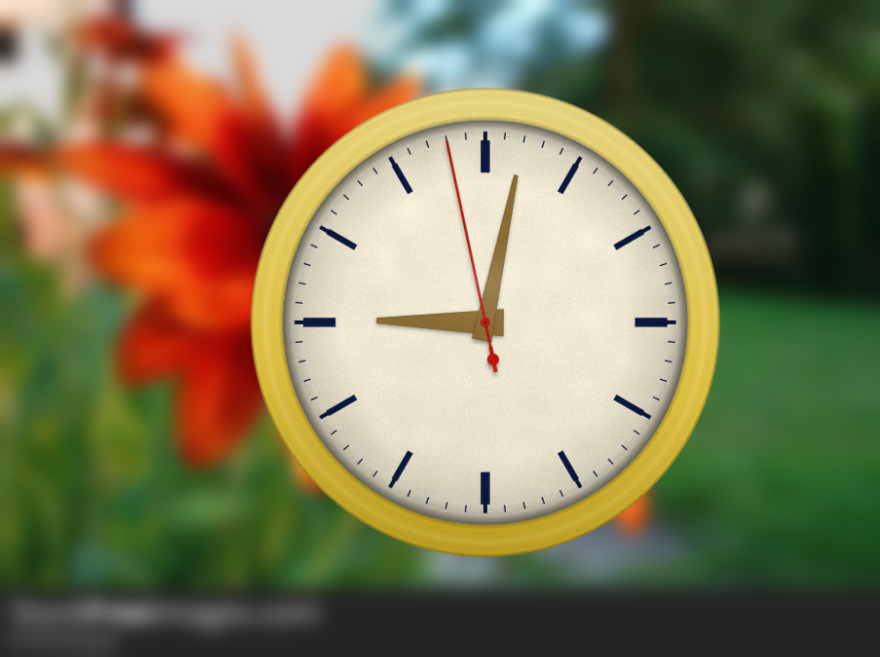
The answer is 9:01:58
